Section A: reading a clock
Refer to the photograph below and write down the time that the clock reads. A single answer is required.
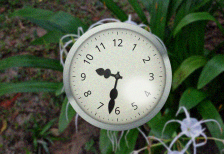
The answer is 9:32
